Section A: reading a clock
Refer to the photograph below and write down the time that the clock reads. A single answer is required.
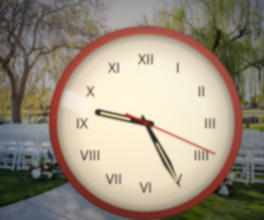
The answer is 9:25:19
